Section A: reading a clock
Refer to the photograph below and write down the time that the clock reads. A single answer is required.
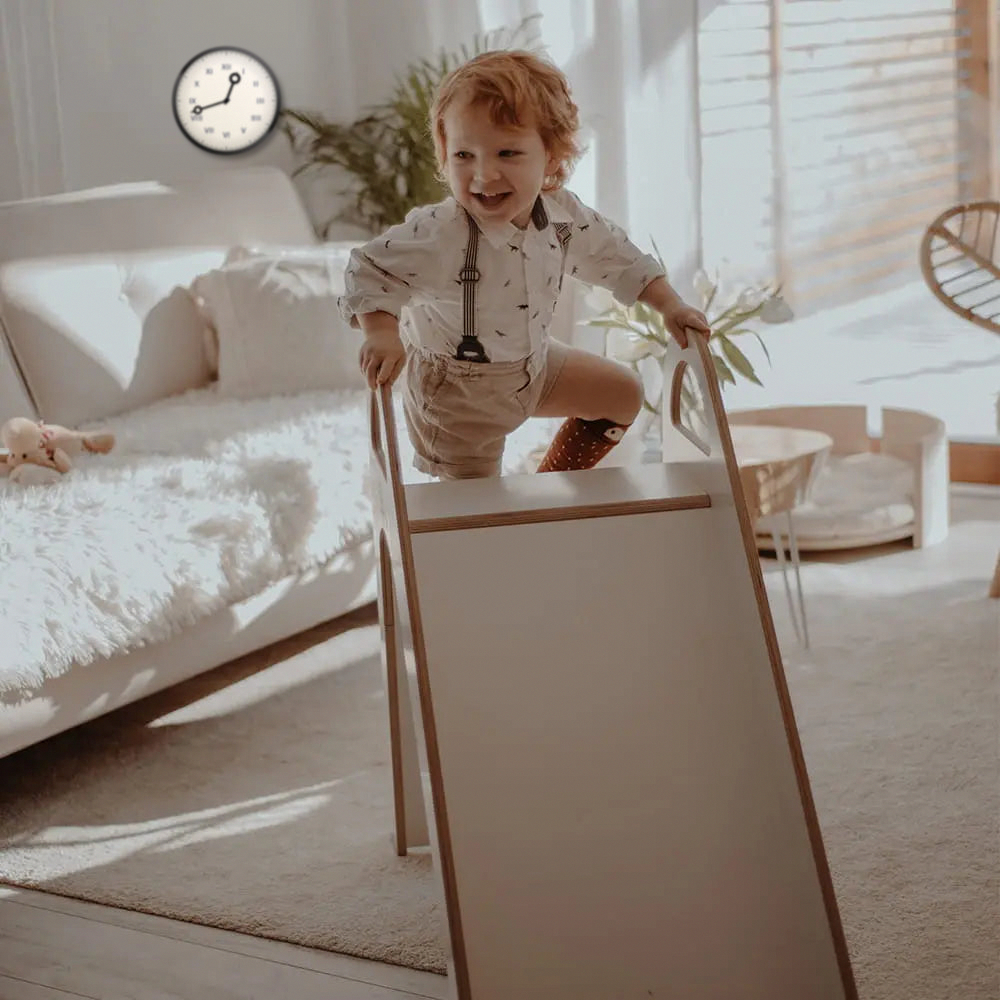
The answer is 12:42
